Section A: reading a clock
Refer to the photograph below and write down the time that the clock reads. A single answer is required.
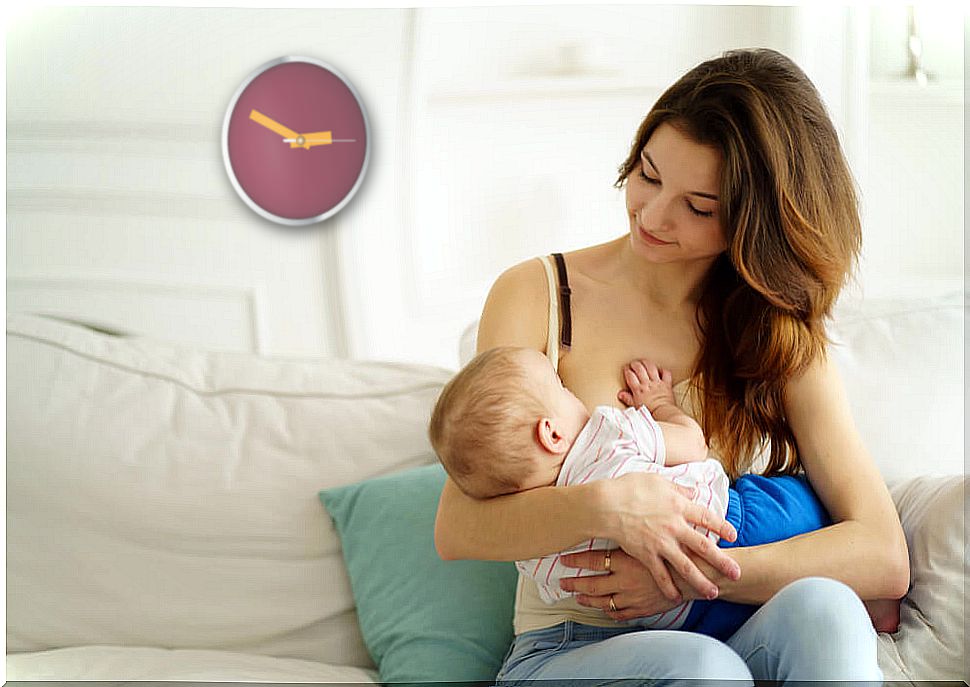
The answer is 2:49:15
